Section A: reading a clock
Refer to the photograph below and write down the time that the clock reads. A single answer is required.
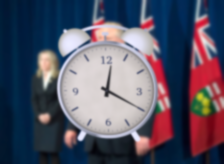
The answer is 12:20
